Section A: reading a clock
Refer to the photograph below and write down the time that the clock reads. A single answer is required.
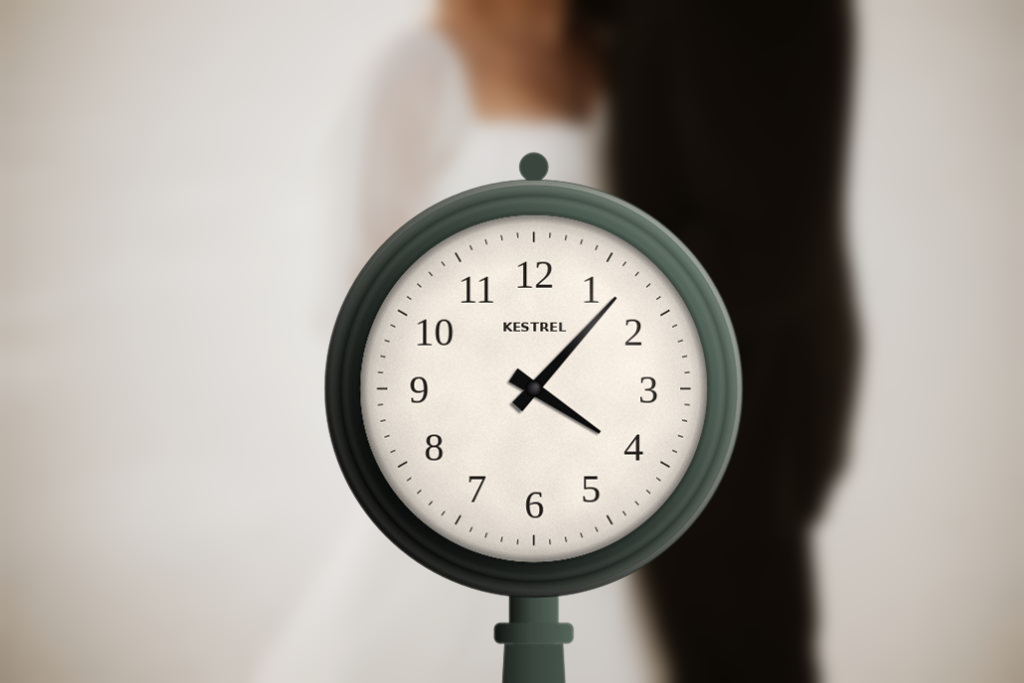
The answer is 4:07
